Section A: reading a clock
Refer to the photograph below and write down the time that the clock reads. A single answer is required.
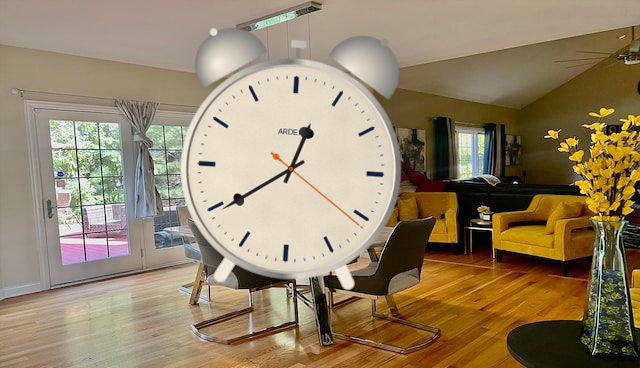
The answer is 12:39:21
